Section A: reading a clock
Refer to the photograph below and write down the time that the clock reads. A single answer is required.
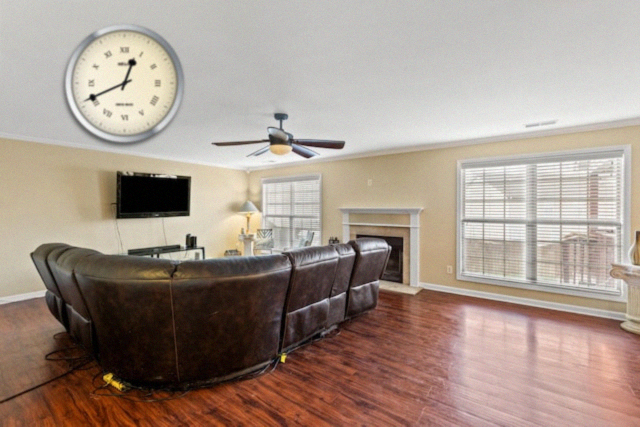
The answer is 12:41
